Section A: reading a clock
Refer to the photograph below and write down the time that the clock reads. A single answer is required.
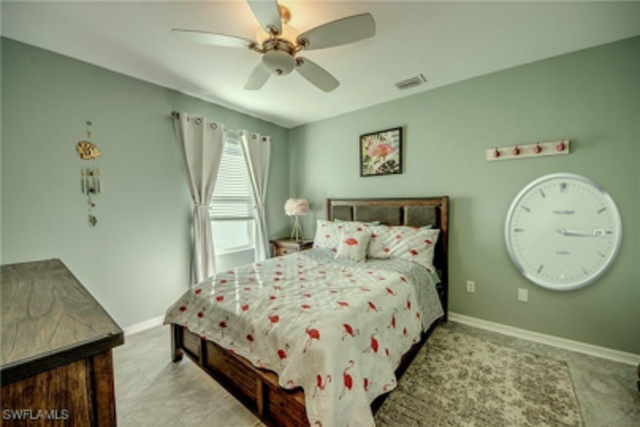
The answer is 3:16
